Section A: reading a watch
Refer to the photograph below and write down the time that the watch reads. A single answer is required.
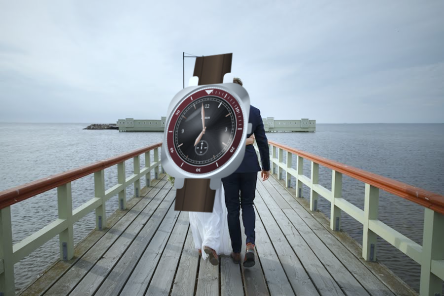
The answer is 6:58
